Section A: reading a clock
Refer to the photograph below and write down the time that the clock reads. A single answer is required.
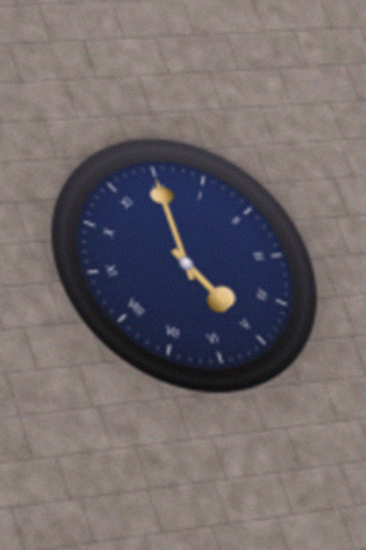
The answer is 5:00
